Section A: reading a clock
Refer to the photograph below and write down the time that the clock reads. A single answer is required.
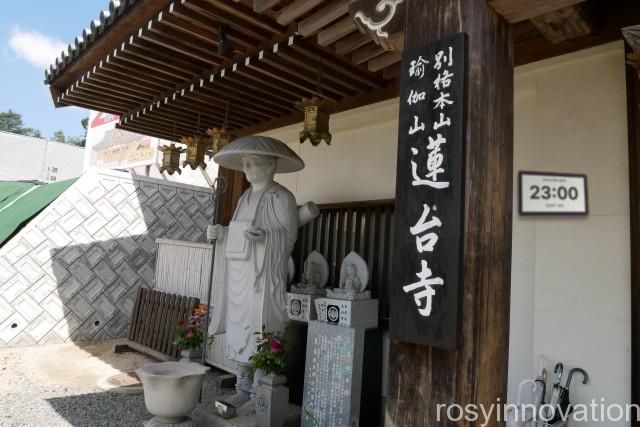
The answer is 23:00
